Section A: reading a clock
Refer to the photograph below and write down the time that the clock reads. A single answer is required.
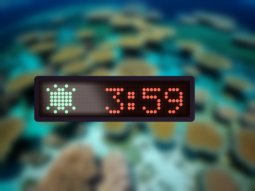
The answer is 3:59
